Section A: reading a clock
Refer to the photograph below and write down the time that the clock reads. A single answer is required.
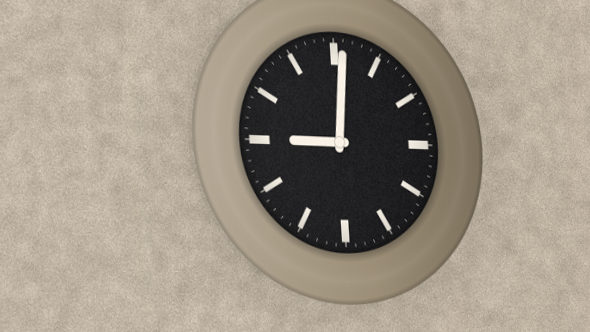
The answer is 9:01
